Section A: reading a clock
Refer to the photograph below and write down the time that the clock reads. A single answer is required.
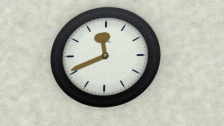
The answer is 11:41
